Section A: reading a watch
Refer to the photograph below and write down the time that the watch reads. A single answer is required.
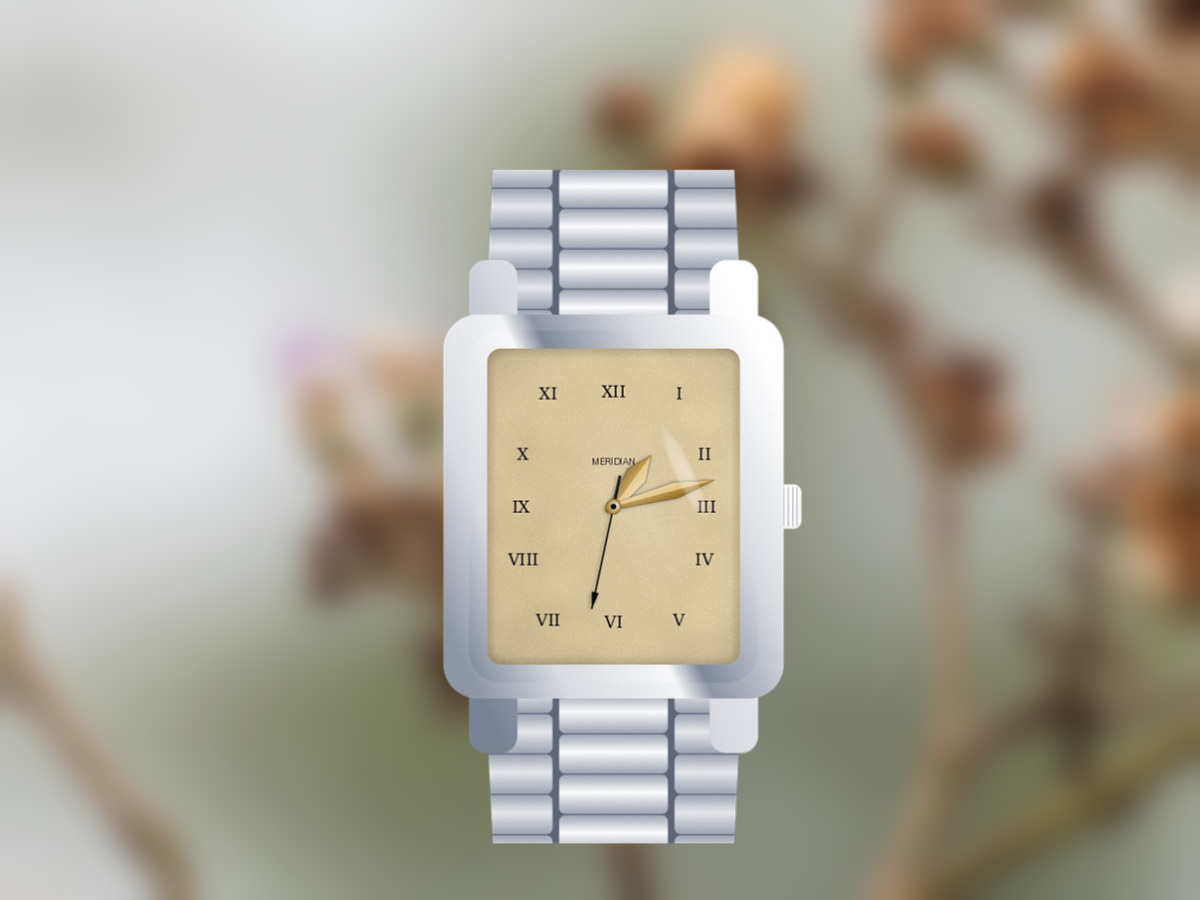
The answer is 1:12:32
